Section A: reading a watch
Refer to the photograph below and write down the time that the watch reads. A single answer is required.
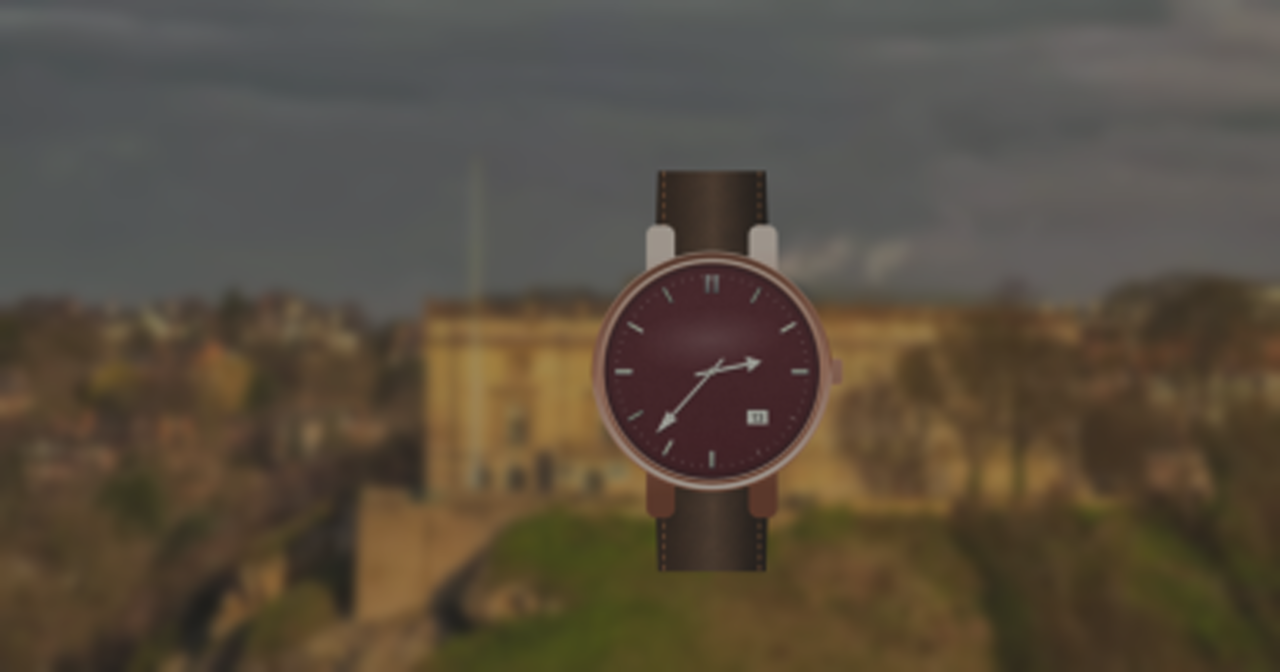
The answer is 2:37
